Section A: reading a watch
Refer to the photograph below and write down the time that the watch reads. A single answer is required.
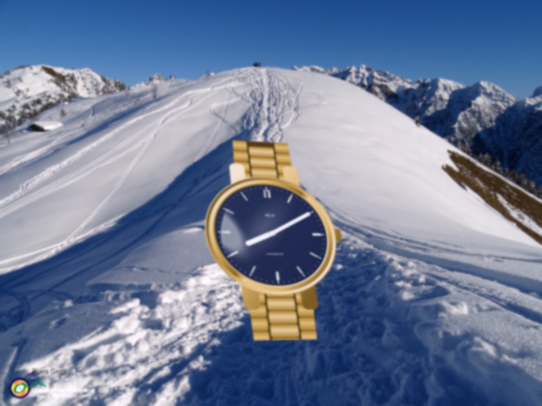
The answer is 8:10
